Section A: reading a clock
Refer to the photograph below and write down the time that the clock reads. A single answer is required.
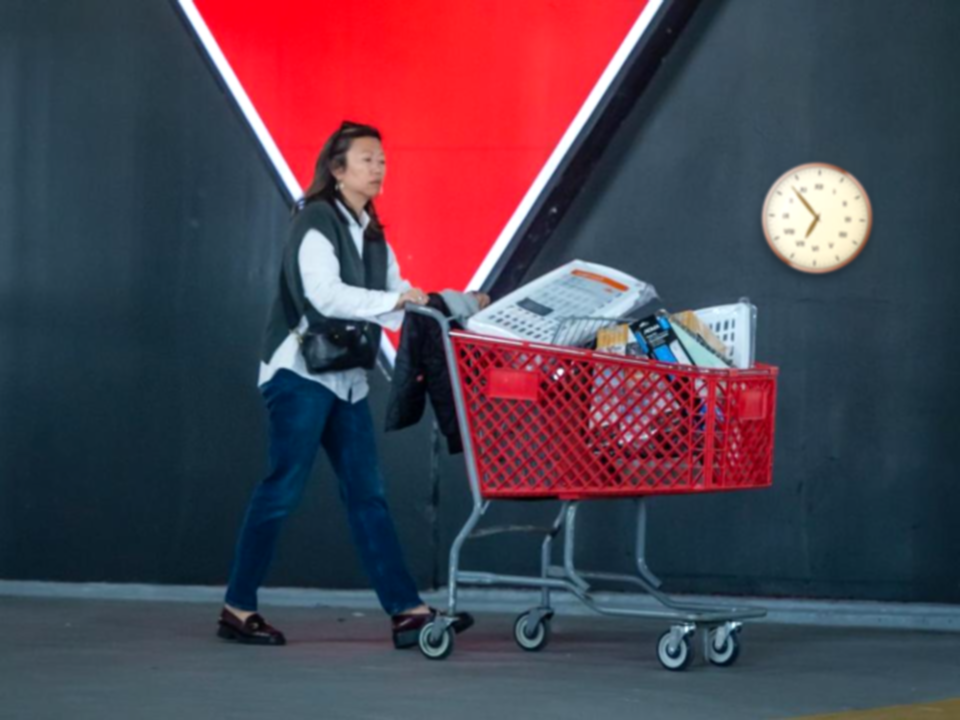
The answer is 6:53
